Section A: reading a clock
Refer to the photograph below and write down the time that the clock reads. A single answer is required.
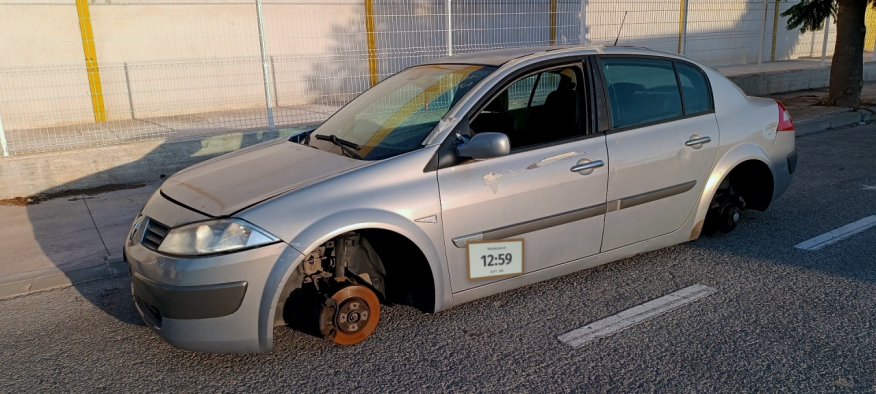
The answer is 12:59
